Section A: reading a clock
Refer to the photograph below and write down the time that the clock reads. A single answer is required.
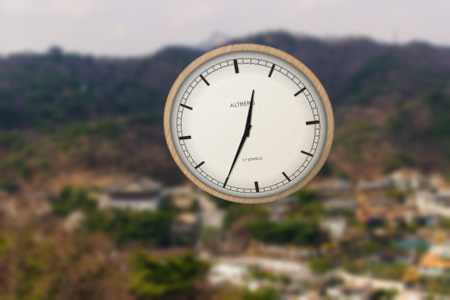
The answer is 12:35
